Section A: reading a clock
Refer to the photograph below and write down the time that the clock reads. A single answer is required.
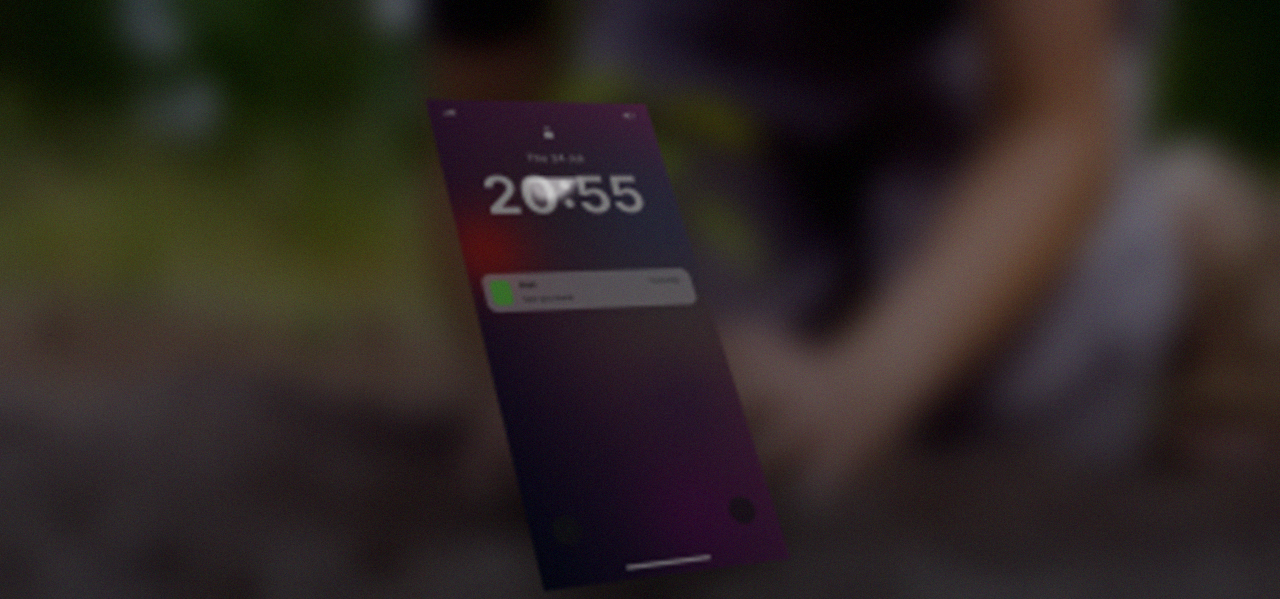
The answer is 20:55
